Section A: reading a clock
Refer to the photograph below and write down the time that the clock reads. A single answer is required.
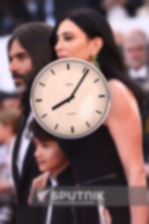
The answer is 8:06
